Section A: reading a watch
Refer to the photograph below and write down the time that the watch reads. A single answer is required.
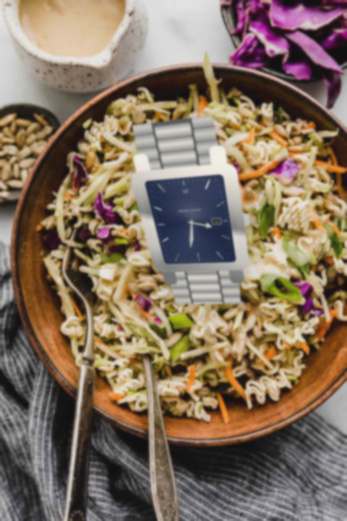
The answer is 3:32
